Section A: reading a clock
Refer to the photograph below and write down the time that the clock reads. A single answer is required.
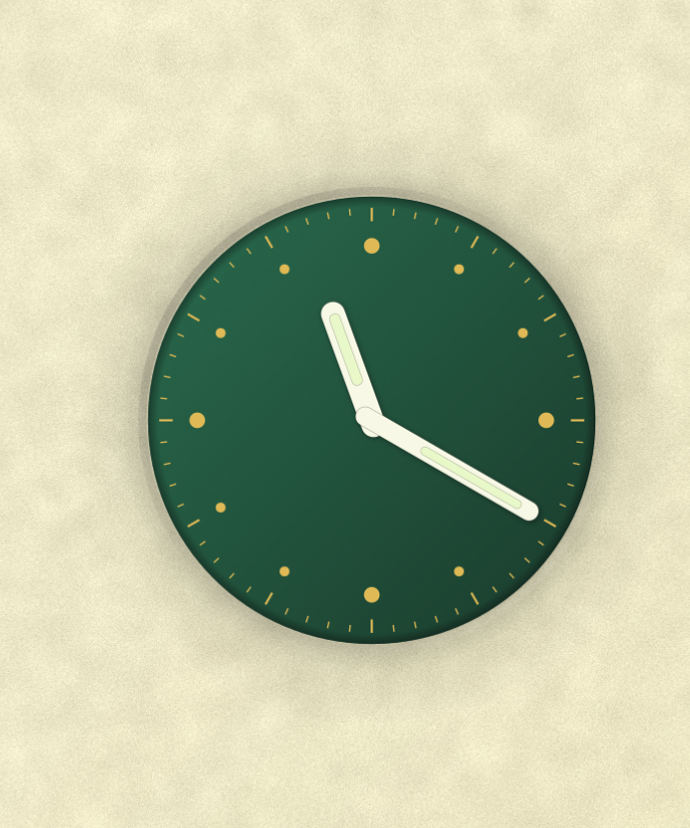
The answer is 11:20
